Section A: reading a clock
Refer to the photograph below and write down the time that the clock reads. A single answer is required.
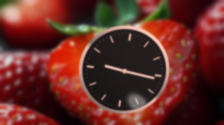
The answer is 9:16
